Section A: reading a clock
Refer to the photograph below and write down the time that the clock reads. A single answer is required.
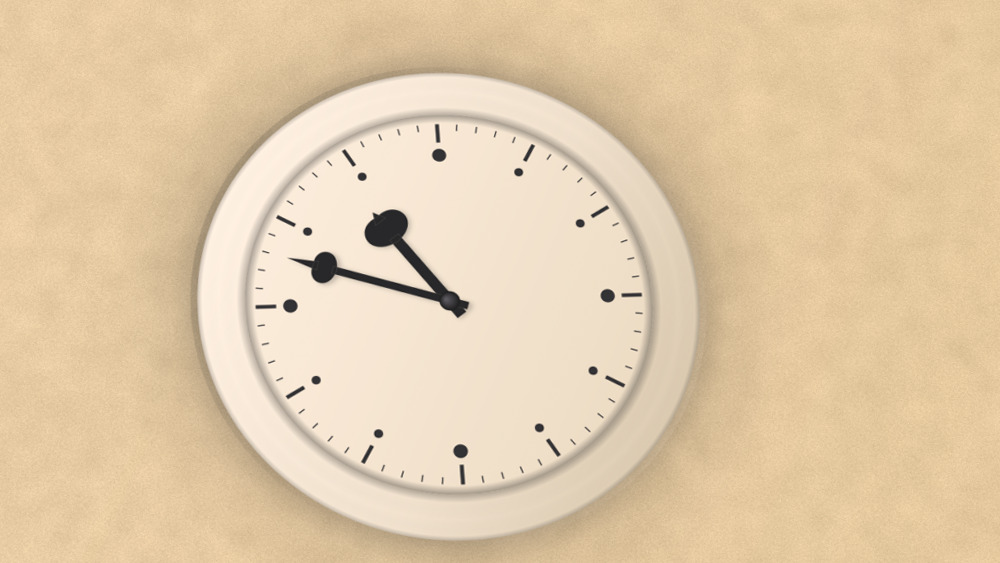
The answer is 10:48
